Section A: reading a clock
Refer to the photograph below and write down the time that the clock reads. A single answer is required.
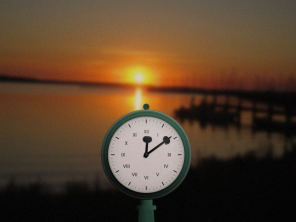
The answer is 12:09
